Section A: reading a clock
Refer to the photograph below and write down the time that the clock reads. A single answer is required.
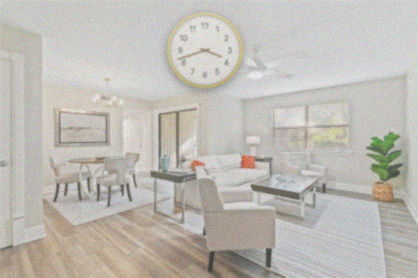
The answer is 3:42
